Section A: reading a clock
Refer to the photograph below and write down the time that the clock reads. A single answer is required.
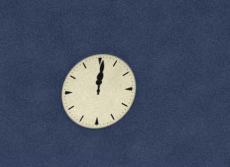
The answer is 12:01
